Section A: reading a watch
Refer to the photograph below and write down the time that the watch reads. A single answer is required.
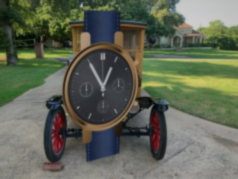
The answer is 12:55
